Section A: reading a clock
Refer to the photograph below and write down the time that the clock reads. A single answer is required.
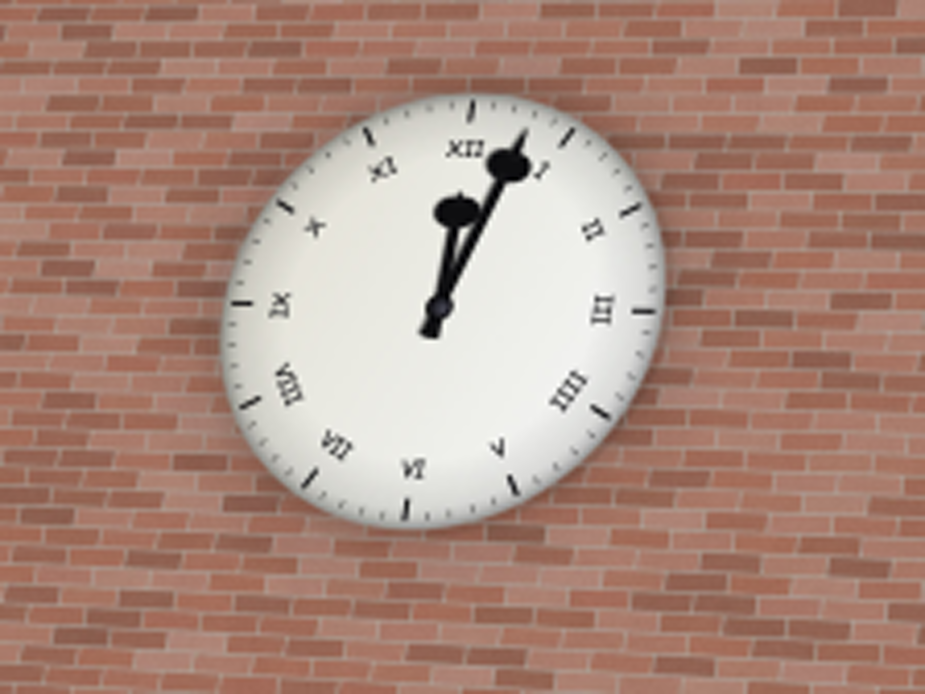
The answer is 12:03
